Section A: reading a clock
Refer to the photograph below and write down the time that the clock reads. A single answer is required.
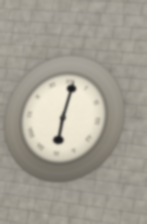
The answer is 6:01
